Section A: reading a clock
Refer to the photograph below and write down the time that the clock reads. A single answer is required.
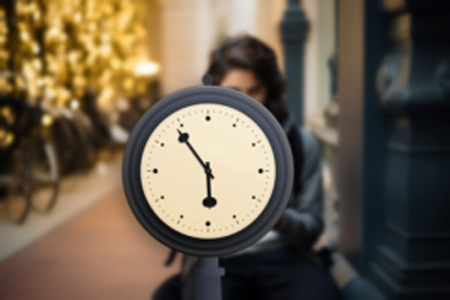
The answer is 5:54
